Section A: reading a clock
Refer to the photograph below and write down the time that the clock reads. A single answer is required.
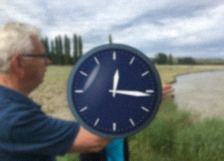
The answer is 12:16
